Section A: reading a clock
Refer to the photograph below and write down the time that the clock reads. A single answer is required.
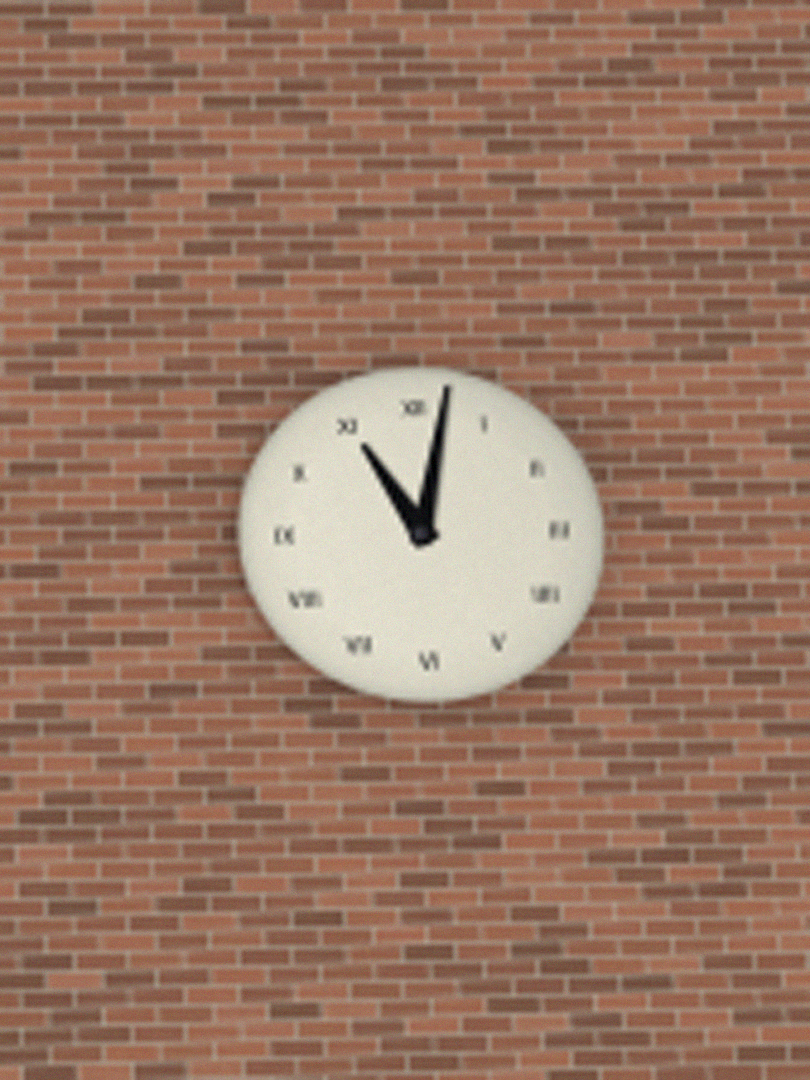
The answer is 11:02
